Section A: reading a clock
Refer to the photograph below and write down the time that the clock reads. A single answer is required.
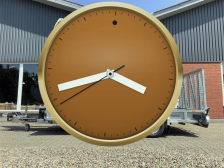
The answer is 3:41:39
